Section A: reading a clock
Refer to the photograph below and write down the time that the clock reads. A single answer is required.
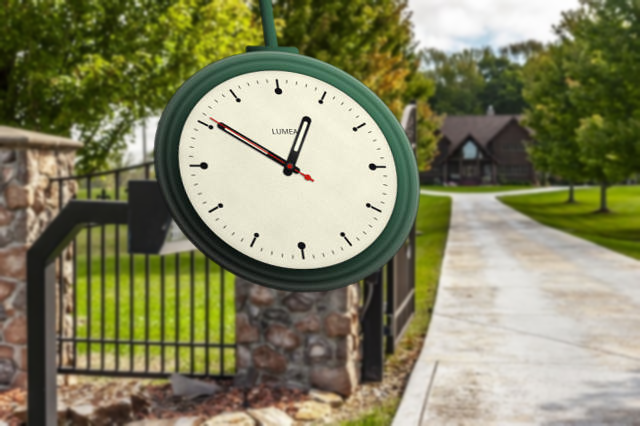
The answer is 12:50:51
